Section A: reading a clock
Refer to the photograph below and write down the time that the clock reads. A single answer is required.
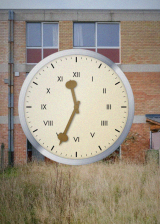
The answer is 11:34
